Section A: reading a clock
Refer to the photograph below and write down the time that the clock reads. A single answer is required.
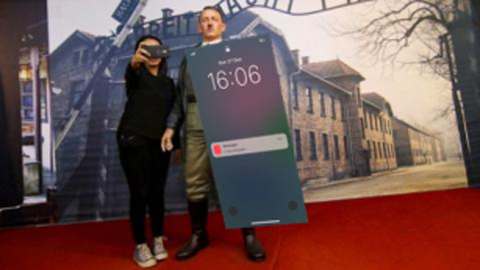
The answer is 16:06
